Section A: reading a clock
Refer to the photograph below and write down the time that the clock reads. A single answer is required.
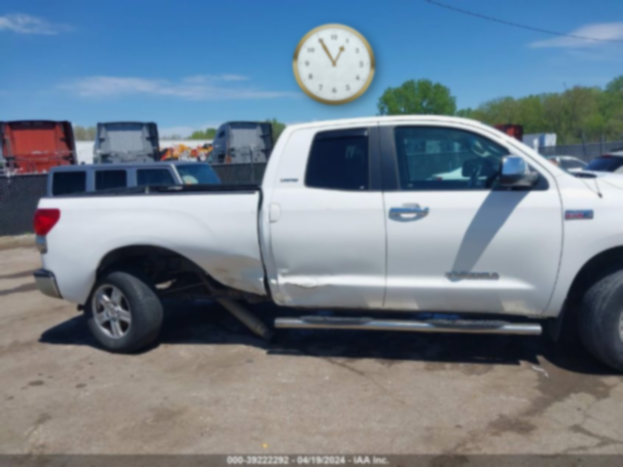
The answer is 12:55
